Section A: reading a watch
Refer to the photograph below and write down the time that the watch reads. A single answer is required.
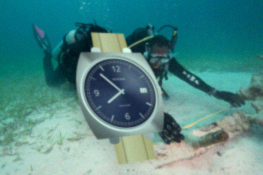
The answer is 7:53
